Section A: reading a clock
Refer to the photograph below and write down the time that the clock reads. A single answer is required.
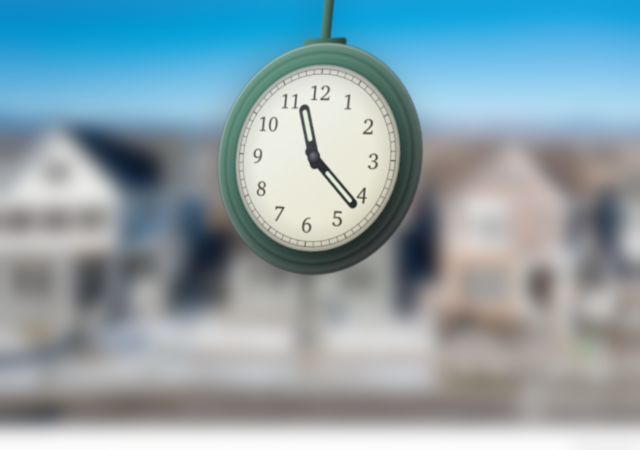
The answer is 11:22
